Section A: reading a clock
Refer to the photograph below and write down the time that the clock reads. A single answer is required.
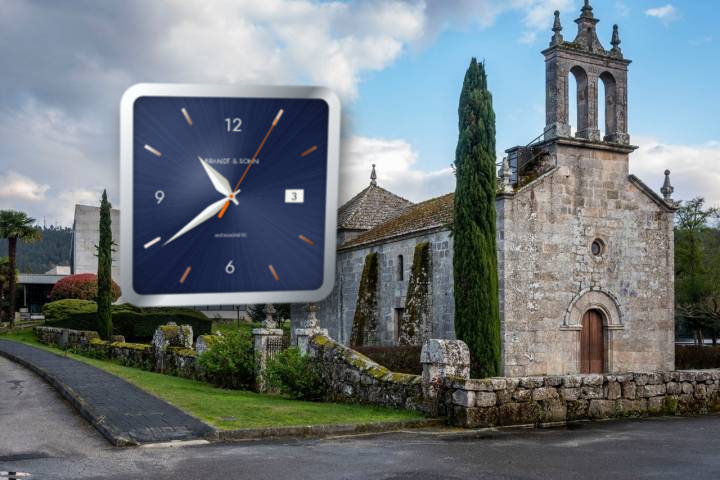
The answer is 10:39:05
